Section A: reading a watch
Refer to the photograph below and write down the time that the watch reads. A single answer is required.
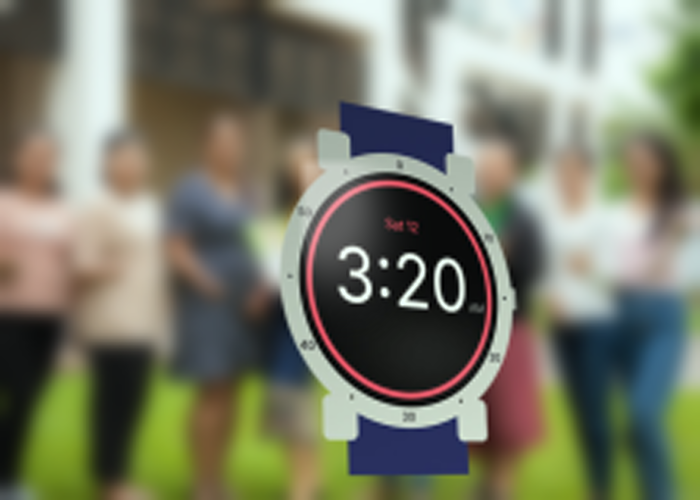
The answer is 3:20
